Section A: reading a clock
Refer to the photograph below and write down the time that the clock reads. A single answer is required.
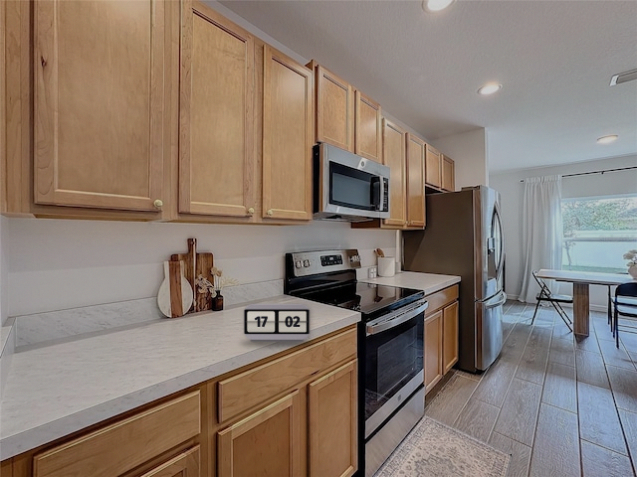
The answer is 17:02
